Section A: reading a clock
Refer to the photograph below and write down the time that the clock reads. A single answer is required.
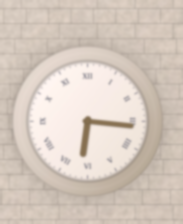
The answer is 6:16
